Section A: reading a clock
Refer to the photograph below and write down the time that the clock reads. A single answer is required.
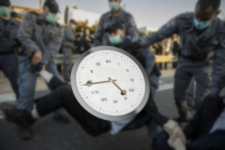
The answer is 4:44
